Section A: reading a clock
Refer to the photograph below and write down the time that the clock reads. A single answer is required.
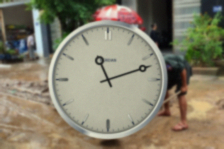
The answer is 11:12
